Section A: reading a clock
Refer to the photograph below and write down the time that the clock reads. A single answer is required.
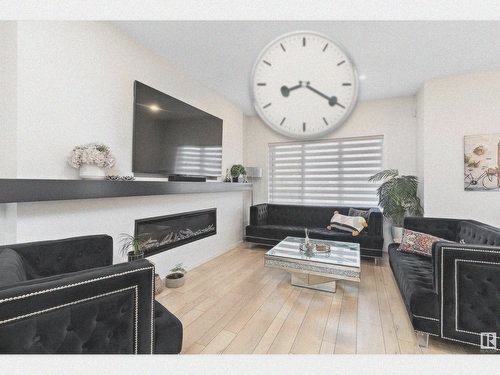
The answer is 8:20
